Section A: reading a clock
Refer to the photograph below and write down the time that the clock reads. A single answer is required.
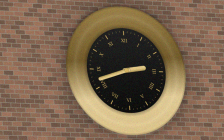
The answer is 2:42
